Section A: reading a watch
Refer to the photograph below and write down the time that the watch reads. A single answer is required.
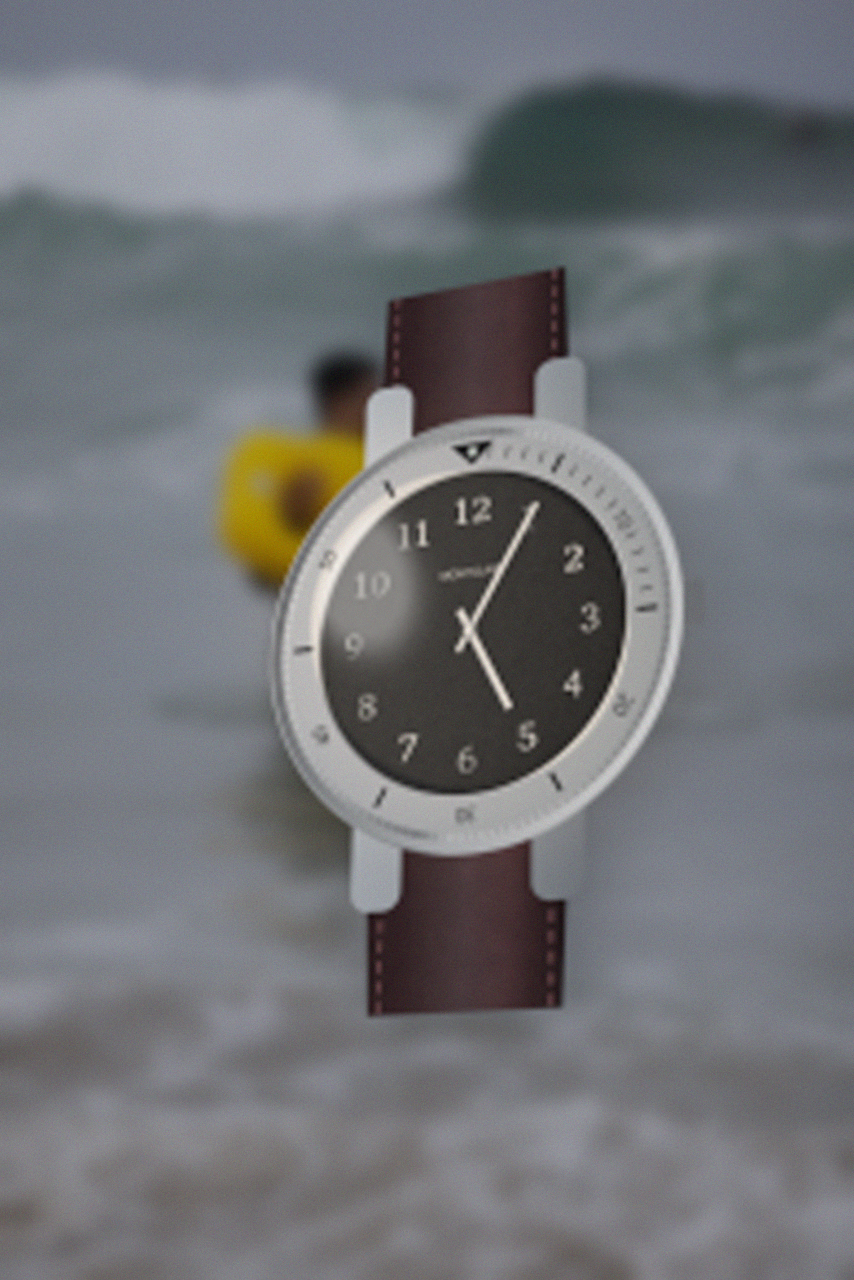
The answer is 5:05
